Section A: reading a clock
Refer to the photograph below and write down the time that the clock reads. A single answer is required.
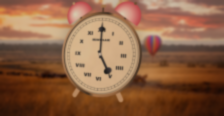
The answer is 5:00
